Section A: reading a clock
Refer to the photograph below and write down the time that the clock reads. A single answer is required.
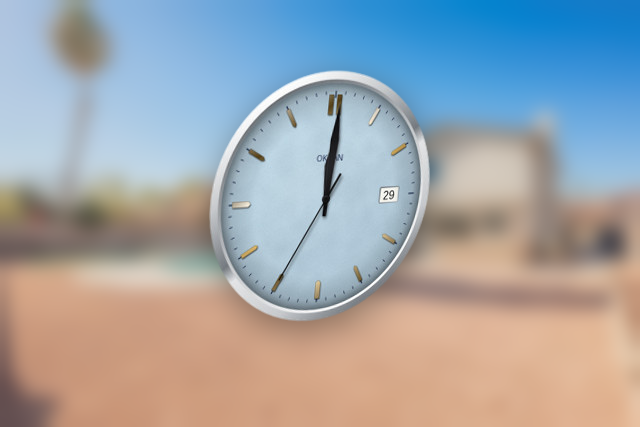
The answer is 12:00:35
